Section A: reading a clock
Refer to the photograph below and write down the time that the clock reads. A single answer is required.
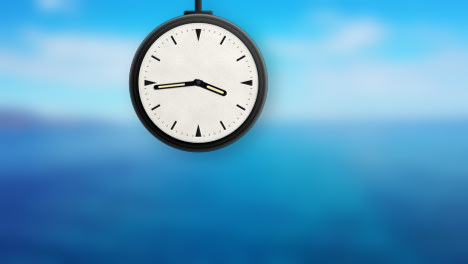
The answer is 3:44
